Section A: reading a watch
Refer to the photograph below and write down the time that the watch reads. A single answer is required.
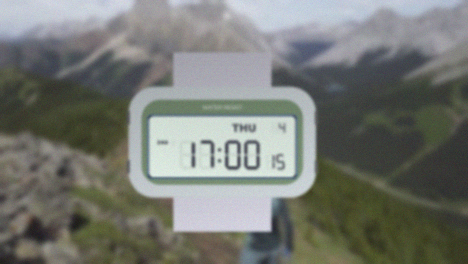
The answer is 17:00:15
